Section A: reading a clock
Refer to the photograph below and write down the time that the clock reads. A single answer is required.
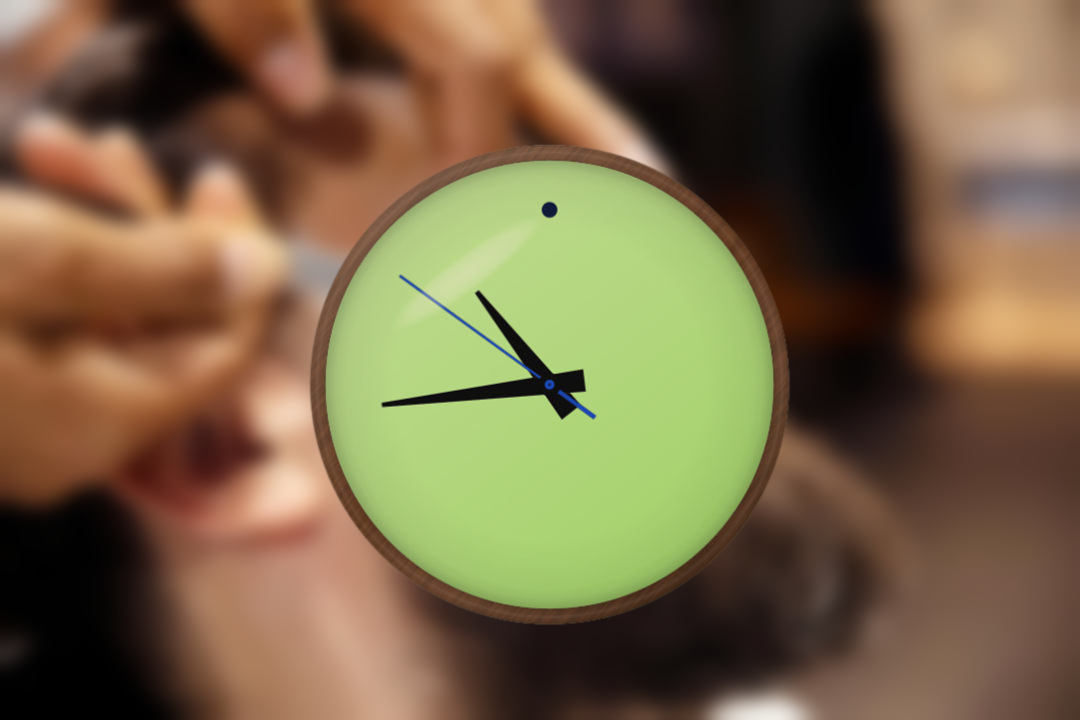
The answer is 10:43:51
